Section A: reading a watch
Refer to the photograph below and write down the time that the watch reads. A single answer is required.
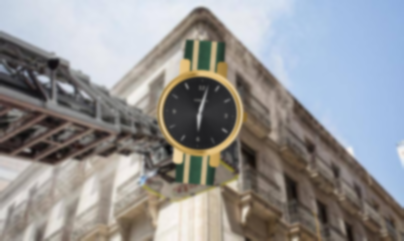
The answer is 6:02
